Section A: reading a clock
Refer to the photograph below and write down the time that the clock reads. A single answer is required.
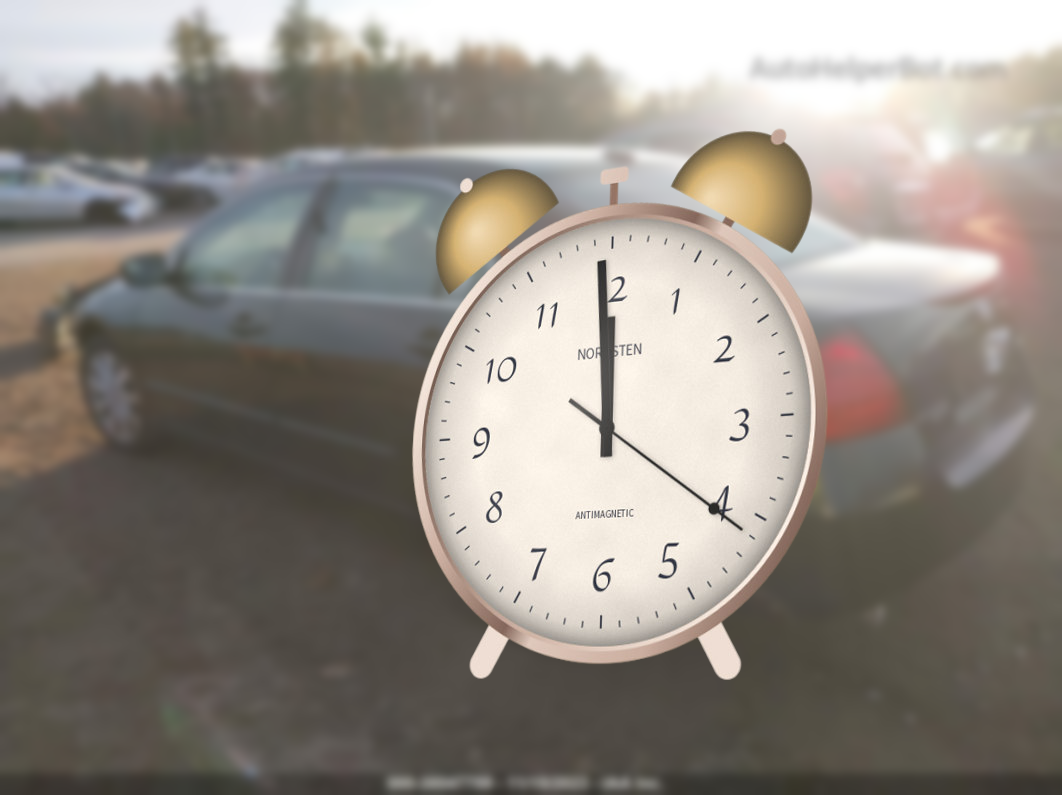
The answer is 11:59:21
